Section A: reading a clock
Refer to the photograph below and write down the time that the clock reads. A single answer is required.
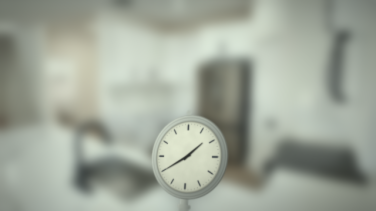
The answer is 1:40
